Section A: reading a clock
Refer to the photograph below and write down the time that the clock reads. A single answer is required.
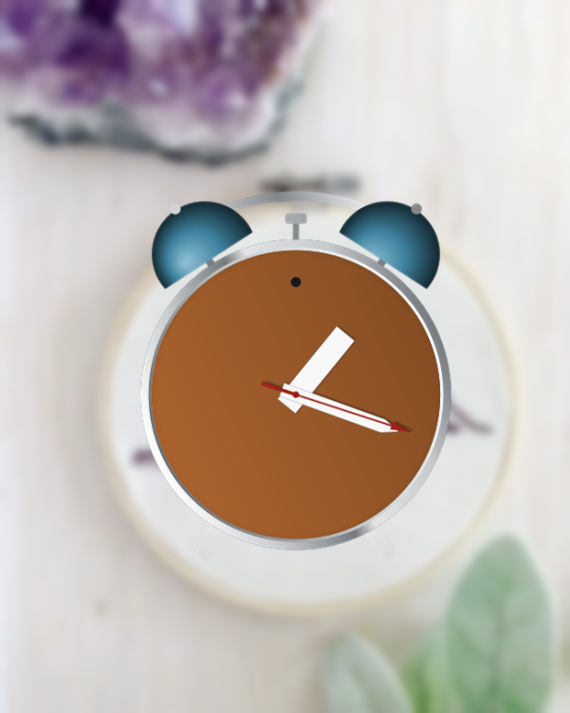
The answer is 1:18:18
